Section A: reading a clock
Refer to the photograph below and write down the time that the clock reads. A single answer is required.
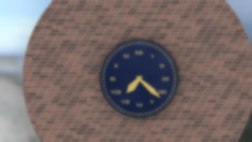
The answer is 7:22
